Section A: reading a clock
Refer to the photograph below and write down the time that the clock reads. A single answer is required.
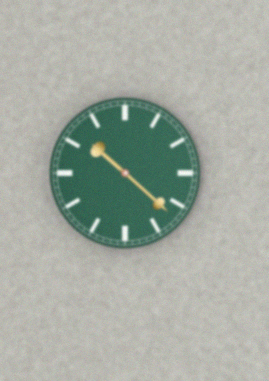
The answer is 10:22
